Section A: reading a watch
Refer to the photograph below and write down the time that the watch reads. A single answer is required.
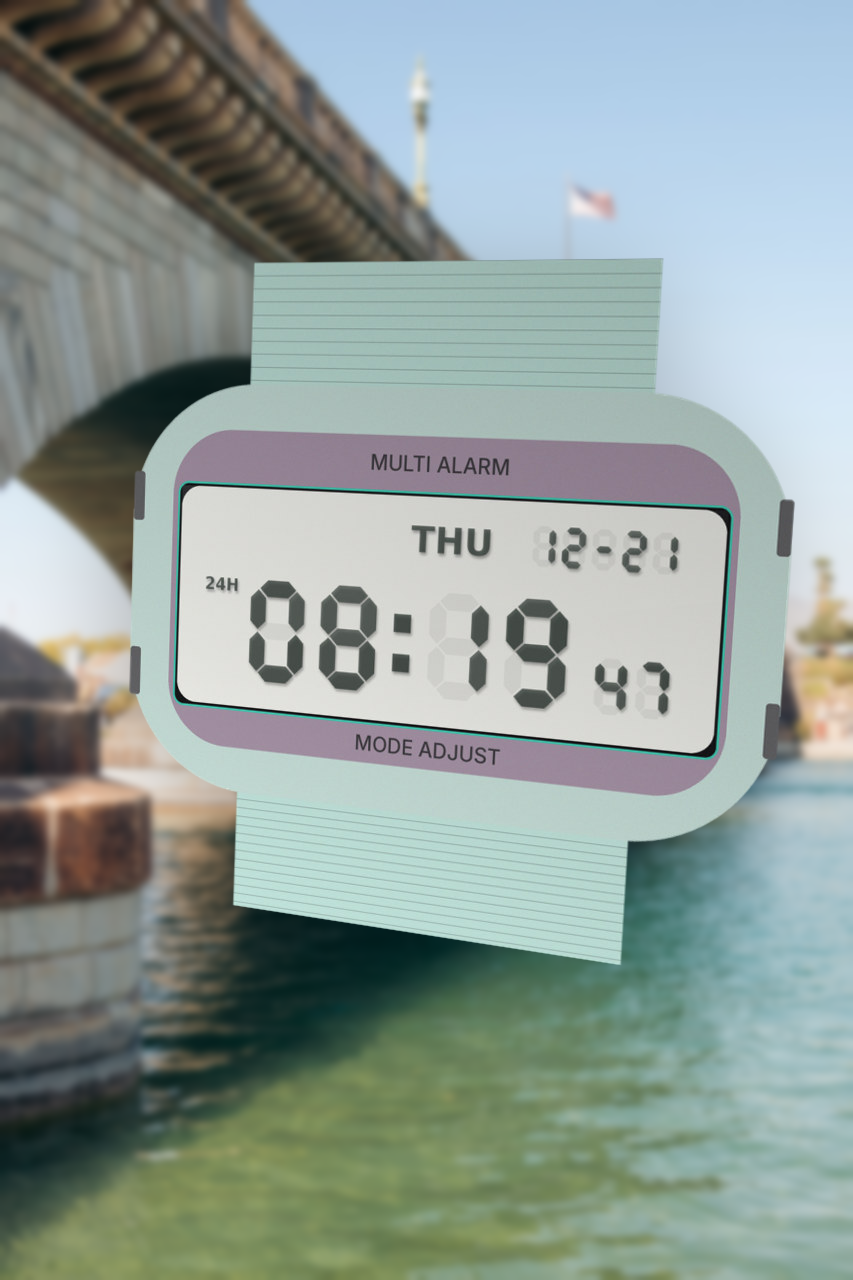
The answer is 8:19:47
